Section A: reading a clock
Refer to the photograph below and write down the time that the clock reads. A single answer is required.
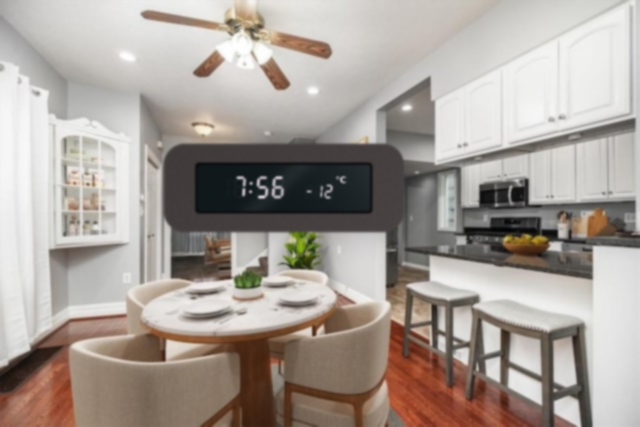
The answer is 7:56
